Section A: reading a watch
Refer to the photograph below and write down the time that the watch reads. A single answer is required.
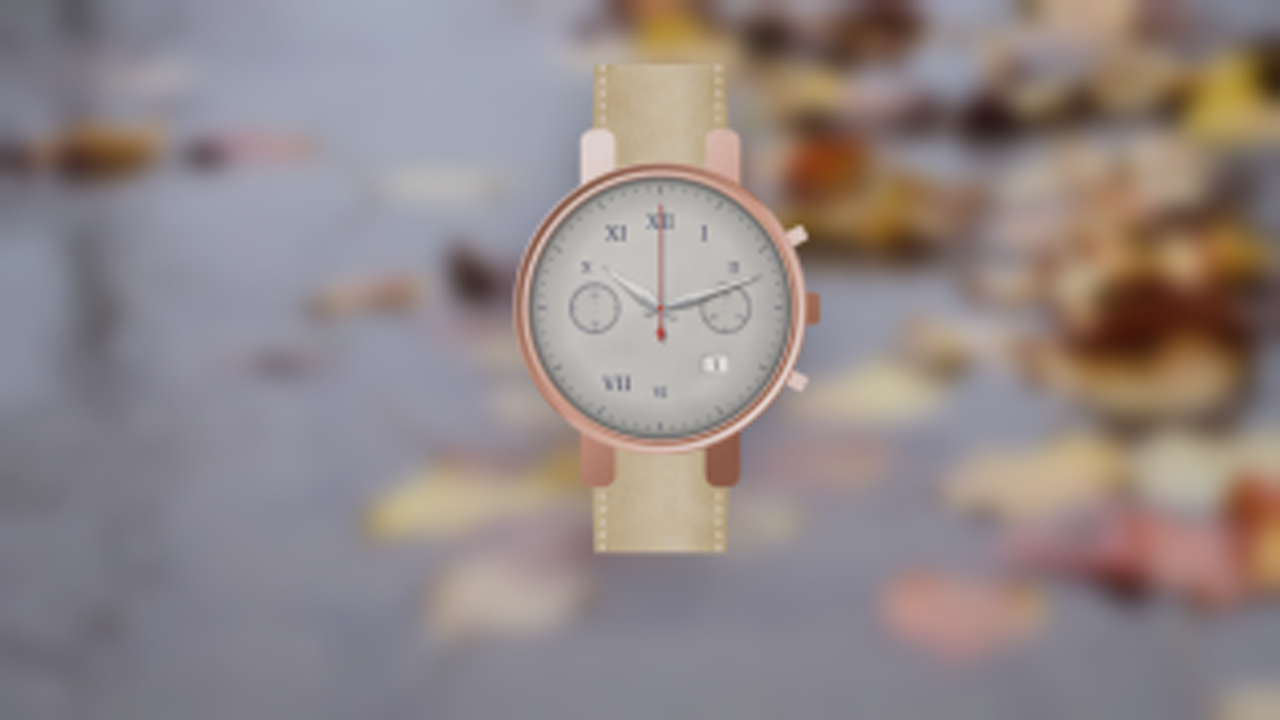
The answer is 10:12
